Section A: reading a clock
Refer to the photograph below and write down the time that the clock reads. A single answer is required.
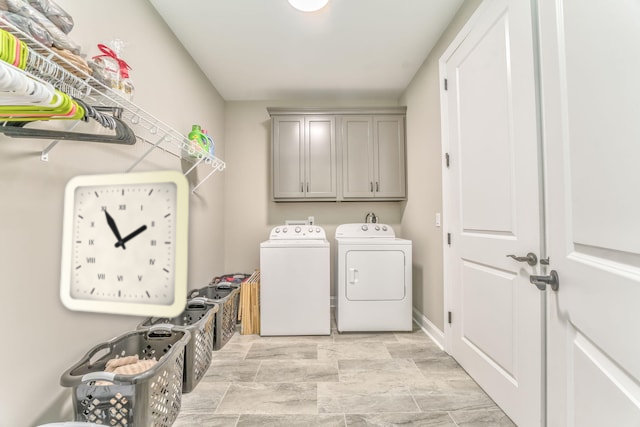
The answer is 1:55
